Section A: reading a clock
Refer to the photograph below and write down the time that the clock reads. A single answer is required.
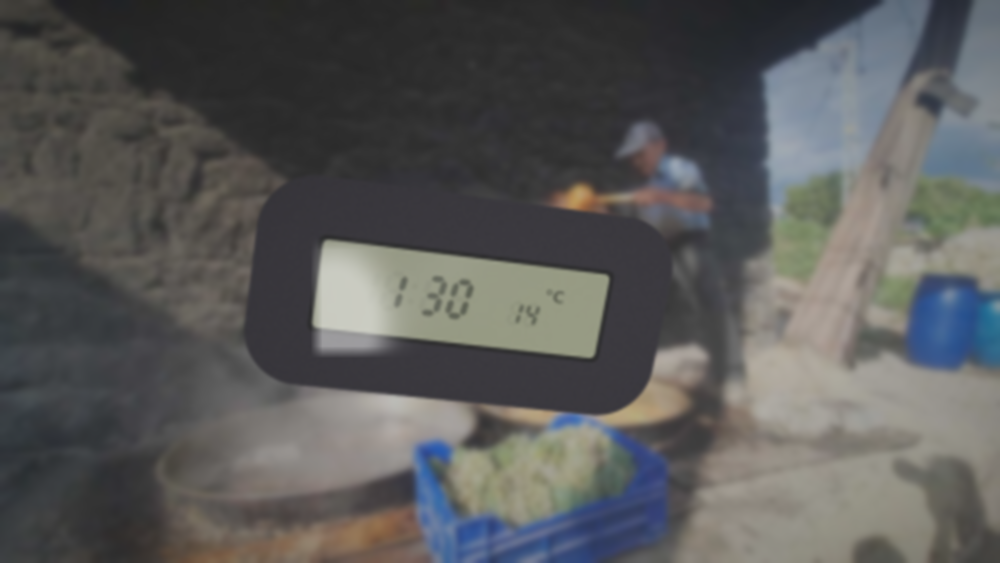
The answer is 1:30
